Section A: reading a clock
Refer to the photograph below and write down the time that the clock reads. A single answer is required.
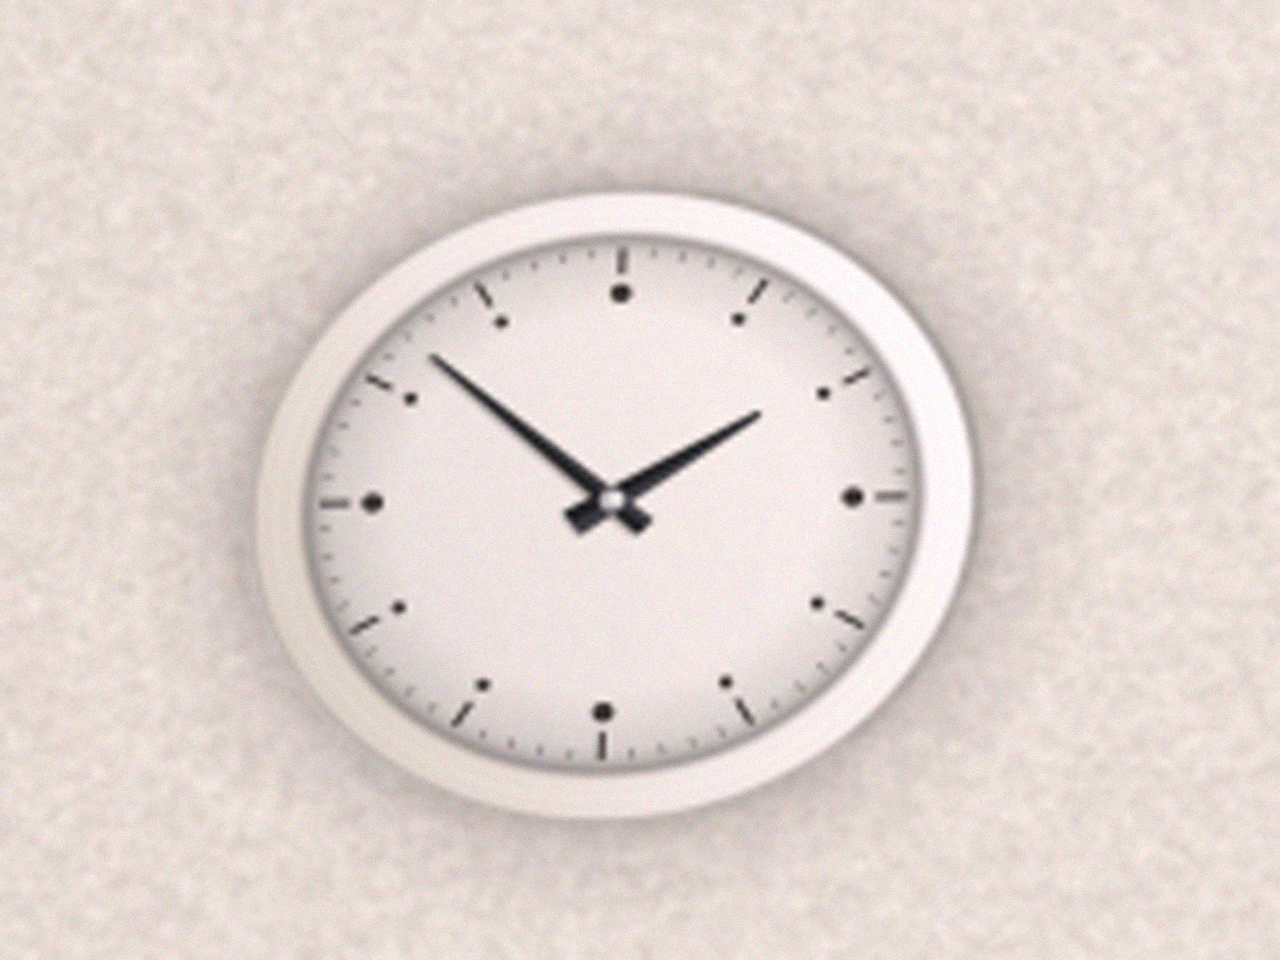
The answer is 1:52
